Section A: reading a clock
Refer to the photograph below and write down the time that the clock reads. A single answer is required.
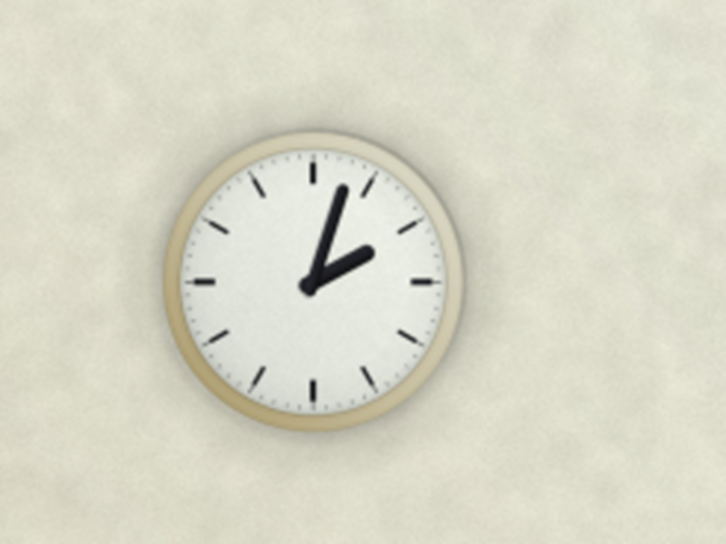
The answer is 2:03
